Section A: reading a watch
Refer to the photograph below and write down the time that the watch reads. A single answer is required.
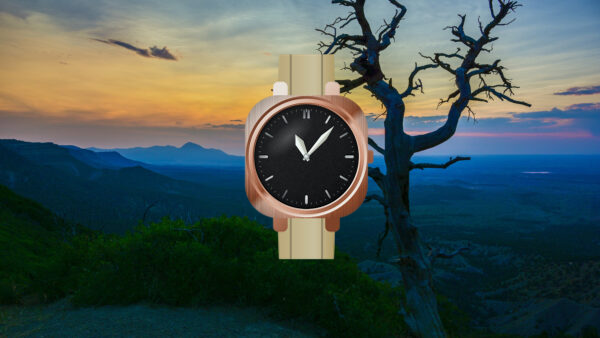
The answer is 11:07
